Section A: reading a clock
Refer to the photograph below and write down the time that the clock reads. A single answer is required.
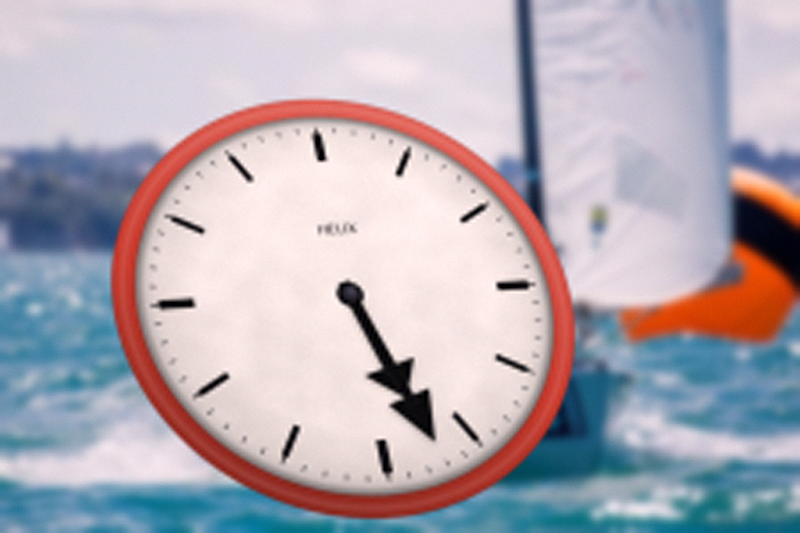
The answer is 5:27
